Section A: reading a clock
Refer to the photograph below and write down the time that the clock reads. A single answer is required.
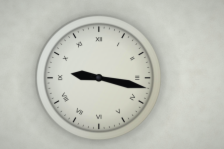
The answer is 9:17
